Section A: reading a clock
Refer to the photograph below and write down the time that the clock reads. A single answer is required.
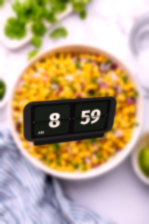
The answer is 8:59
